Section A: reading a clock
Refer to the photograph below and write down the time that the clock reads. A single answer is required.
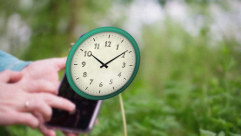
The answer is 10:09
